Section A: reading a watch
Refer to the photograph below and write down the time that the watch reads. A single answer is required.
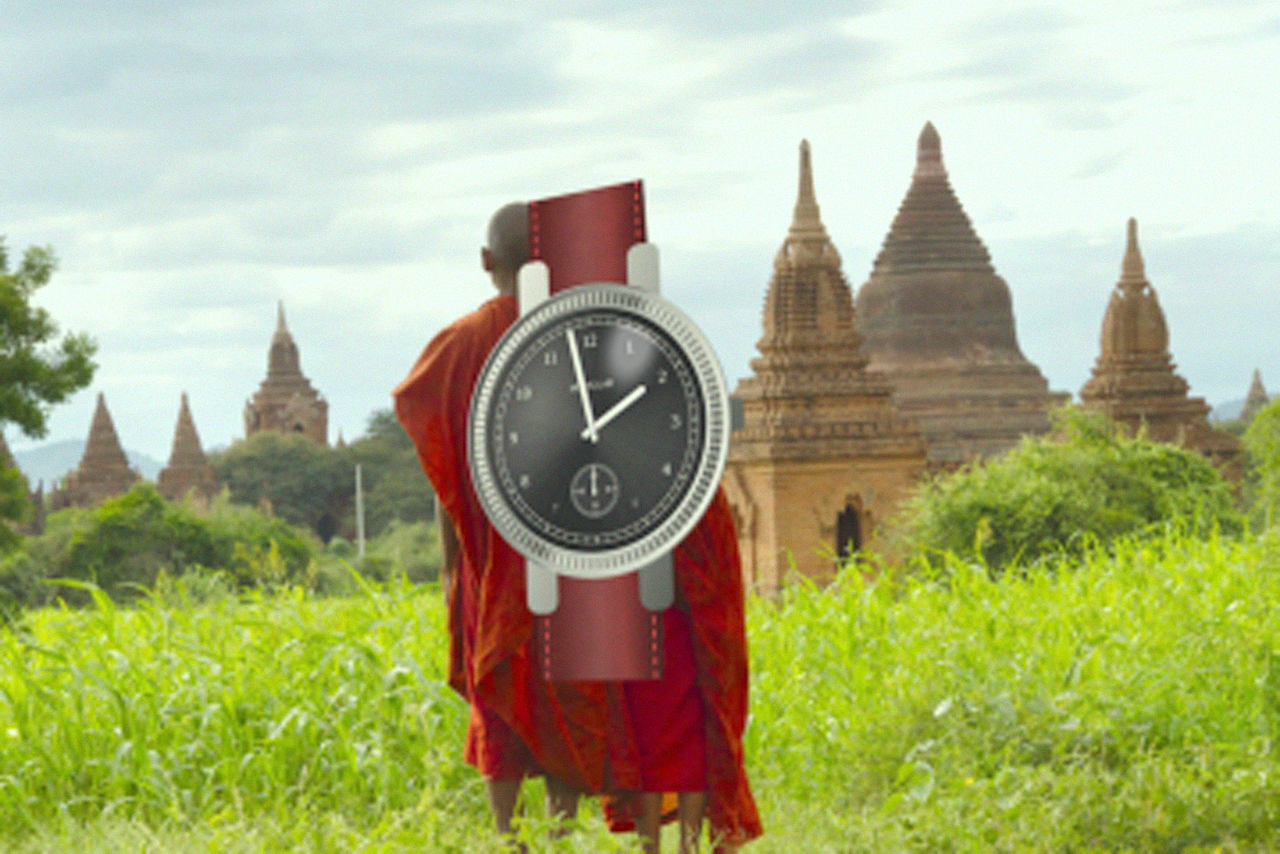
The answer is 1:58
